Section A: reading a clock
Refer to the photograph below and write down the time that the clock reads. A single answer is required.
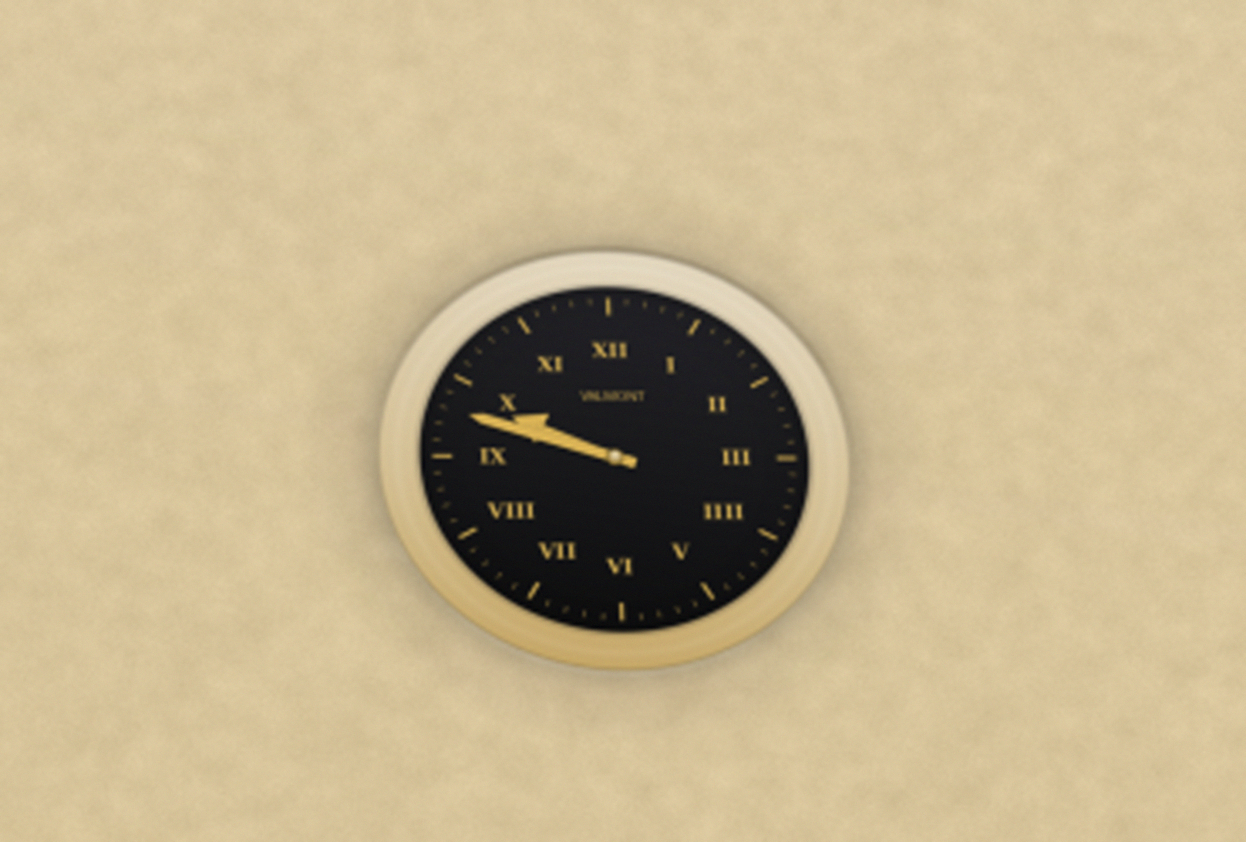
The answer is 9:48
